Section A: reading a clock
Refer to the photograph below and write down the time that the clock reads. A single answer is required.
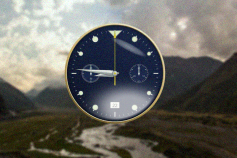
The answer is 8:46
